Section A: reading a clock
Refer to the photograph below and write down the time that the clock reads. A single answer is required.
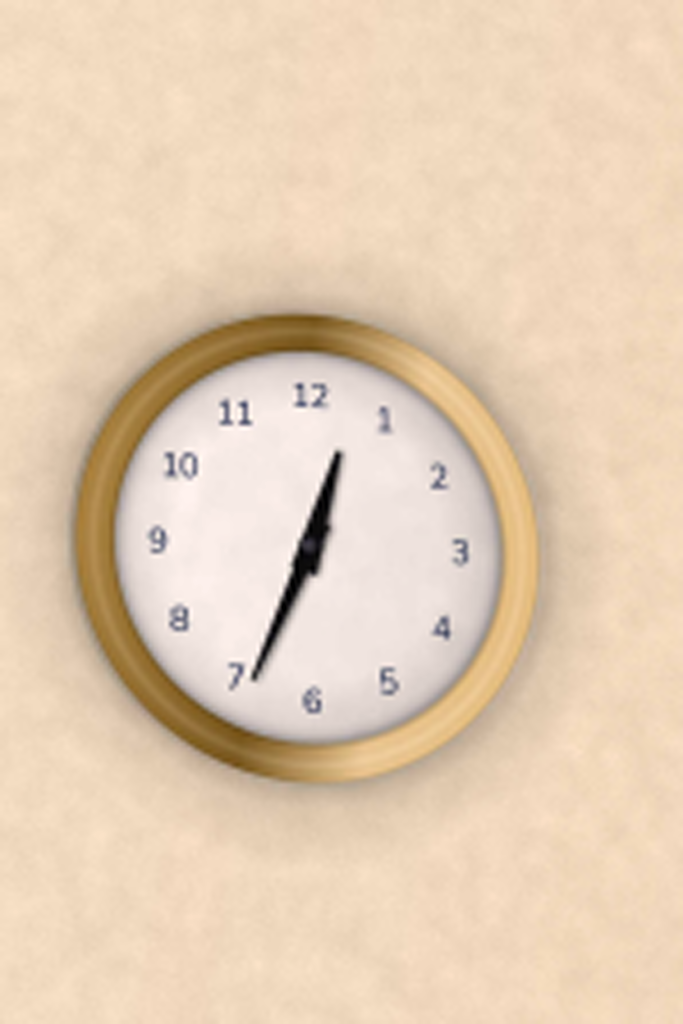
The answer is 12:34
